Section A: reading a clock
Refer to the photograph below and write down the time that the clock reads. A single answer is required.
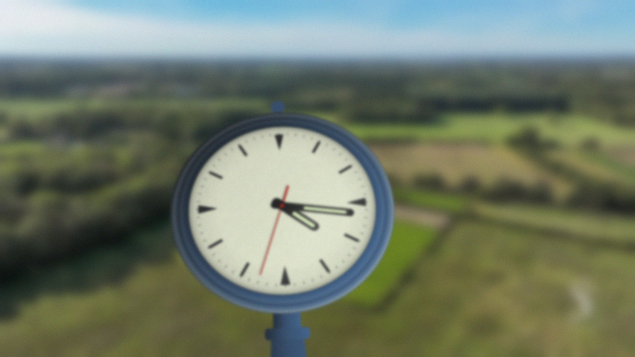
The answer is 4:16:33
